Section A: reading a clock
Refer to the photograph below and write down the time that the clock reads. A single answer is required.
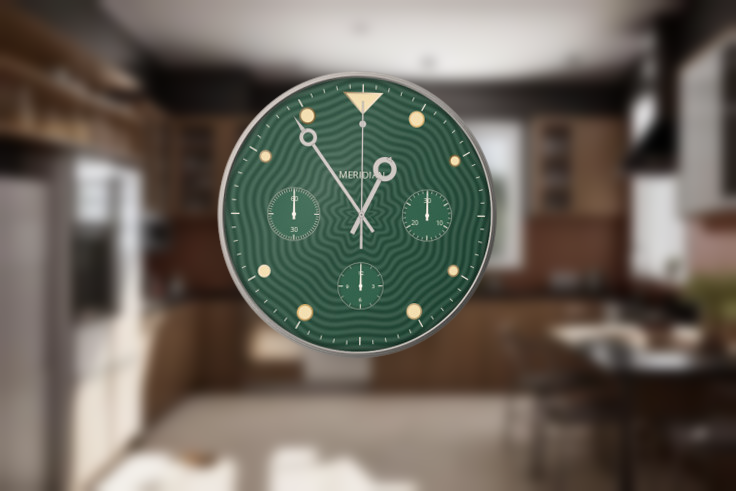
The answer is 12:54
